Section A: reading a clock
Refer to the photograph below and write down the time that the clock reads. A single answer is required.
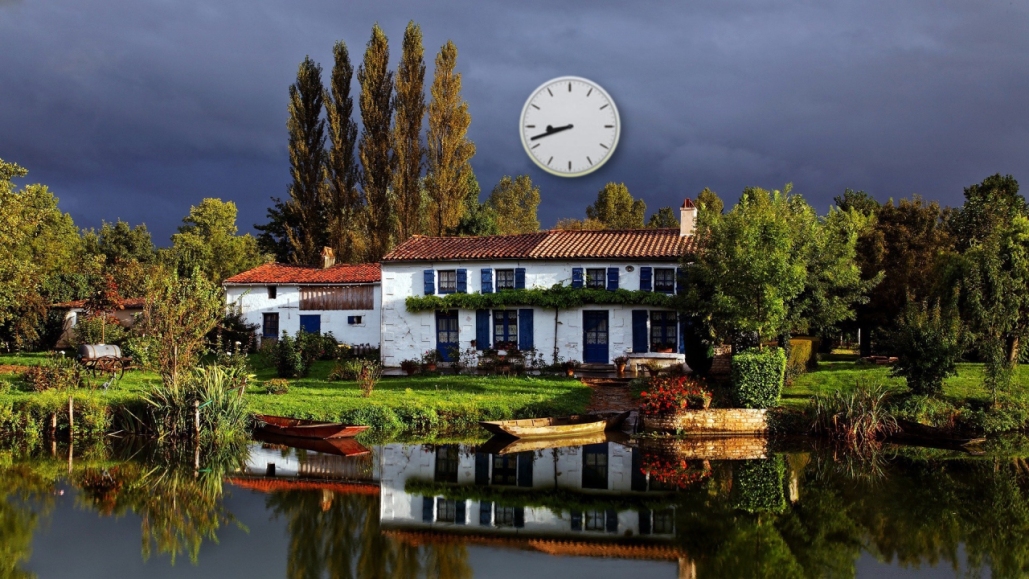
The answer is 8:42
